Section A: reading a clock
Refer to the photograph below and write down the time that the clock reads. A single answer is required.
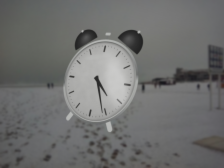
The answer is 4:26
